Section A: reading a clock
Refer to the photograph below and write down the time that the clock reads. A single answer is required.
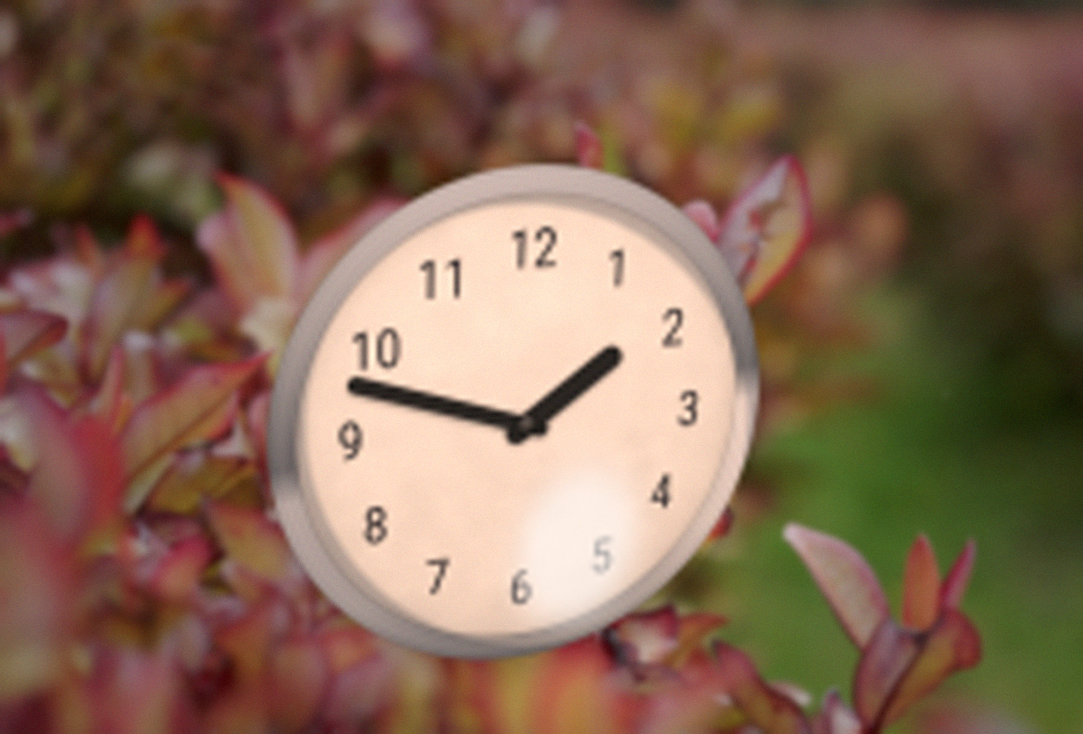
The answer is 1:48
